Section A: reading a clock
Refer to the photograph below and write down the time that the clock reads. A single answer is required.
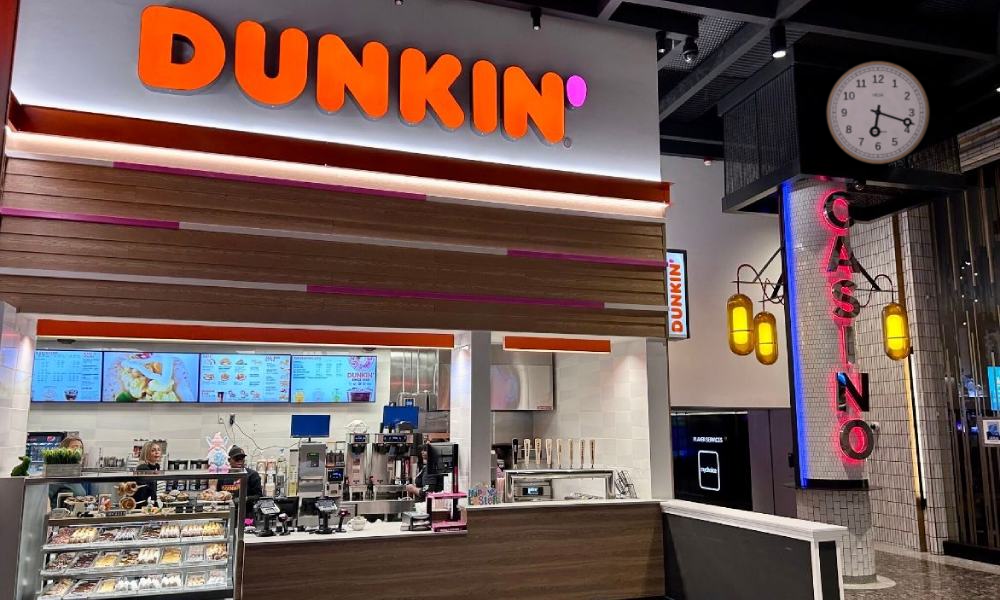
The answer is 6:18
